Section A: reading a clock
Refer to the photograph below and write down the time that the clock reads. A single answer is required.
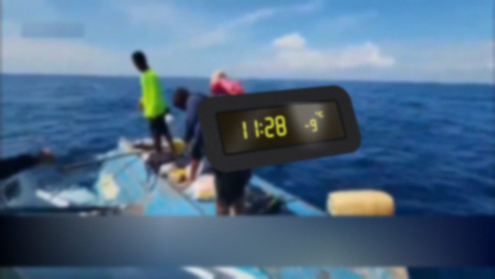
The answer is 11:28
